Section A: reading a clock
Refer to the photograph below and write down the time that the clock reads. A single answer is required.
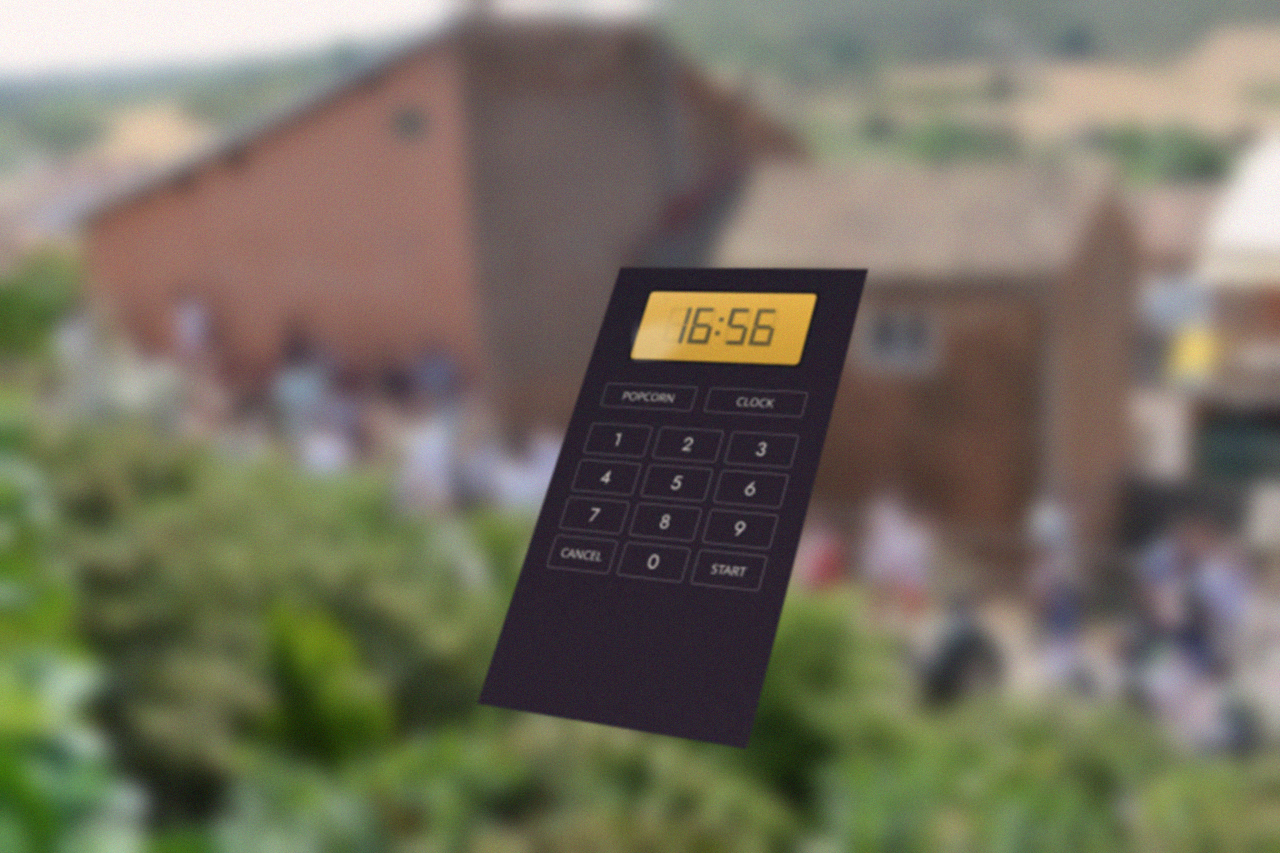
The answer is 16:56
